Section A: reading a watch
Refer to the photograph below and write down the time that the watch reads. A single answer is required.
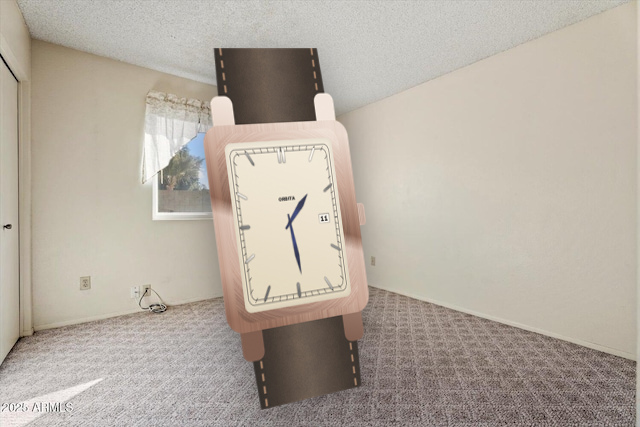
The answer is 1:29
